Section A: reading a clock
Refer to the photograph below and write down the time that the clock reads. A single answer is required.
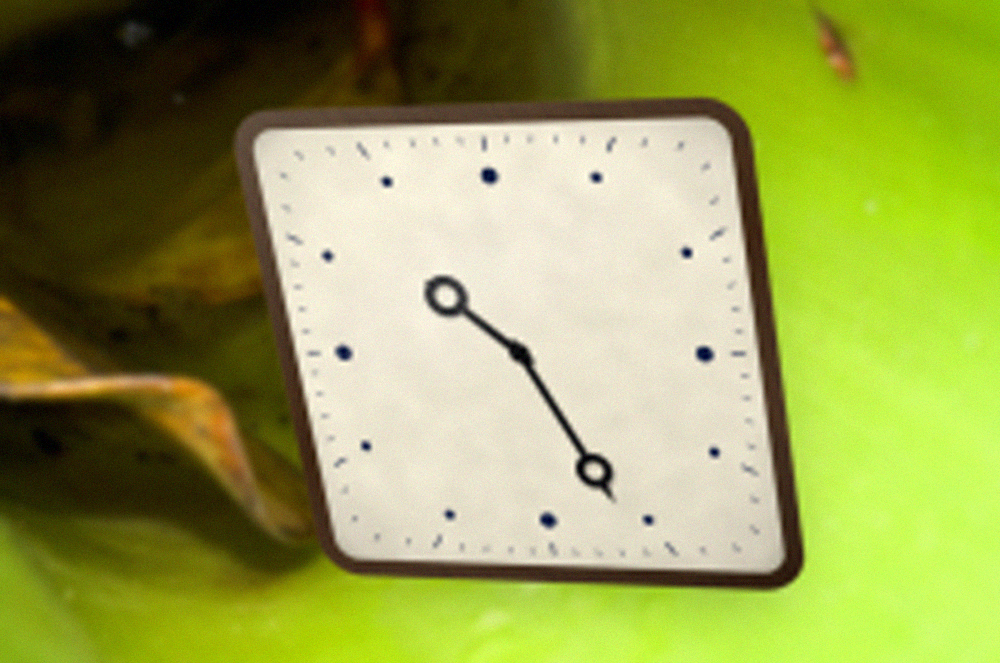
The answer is 10:26
